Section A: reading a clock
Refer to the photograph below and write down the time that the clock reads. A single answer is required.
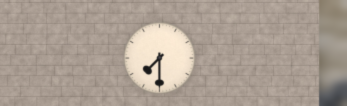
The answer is 7:30
